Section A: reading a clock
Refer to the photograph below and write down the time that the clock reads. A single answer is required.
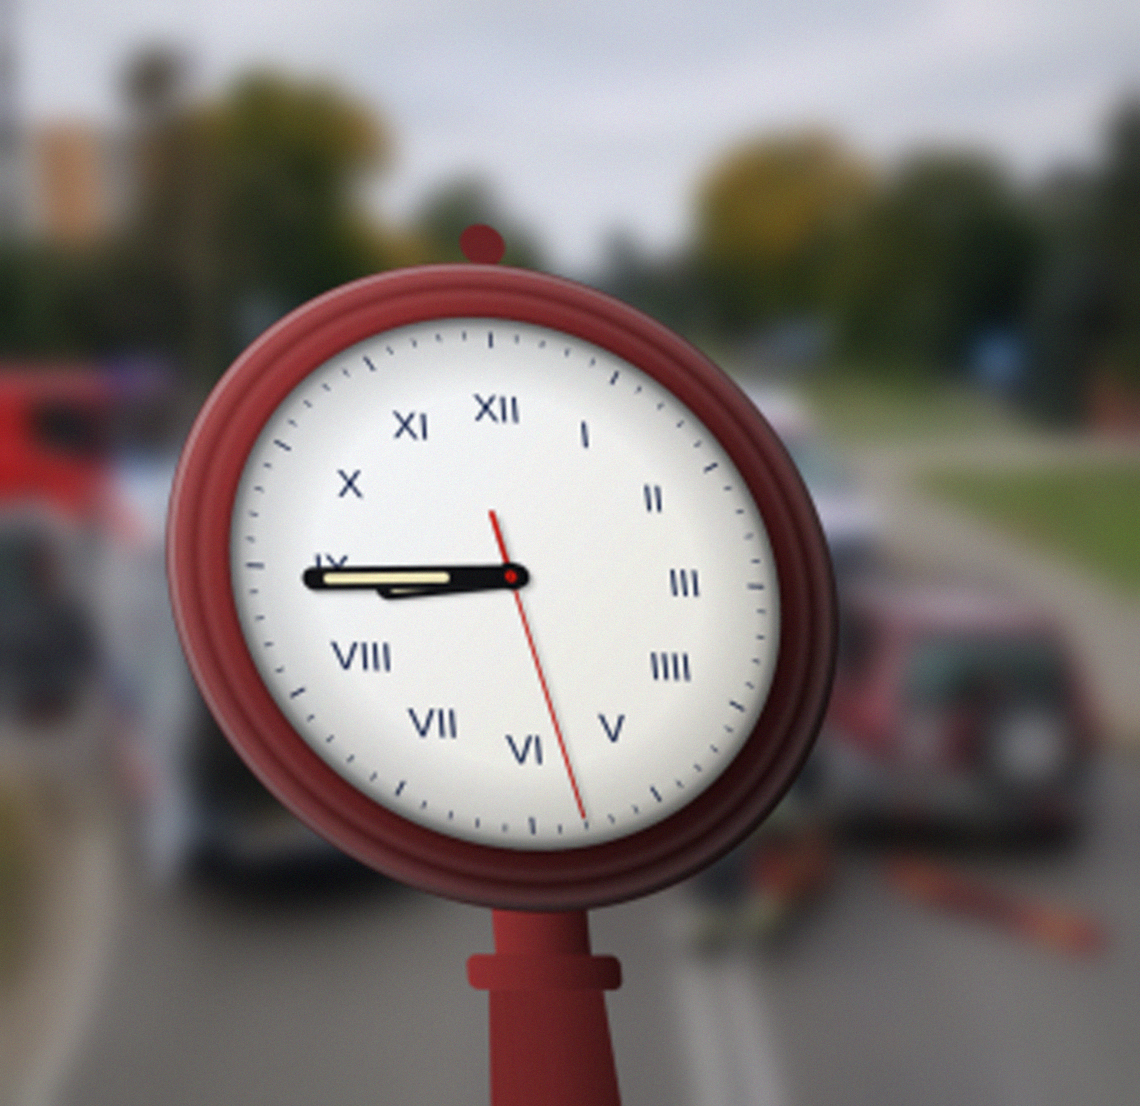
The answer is 8:44:28
